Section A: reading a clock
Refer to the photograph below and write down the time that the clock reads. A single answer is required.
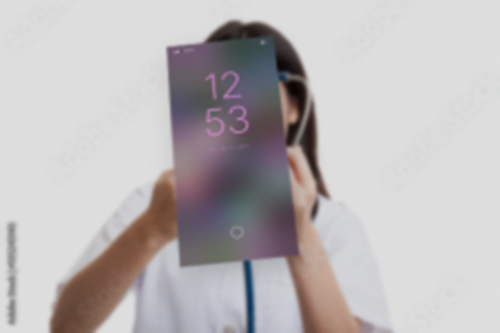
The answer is 12:53
